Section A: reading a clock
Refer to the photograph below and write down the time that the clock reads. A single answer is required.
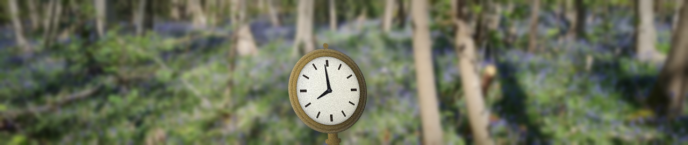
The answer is 7:59
